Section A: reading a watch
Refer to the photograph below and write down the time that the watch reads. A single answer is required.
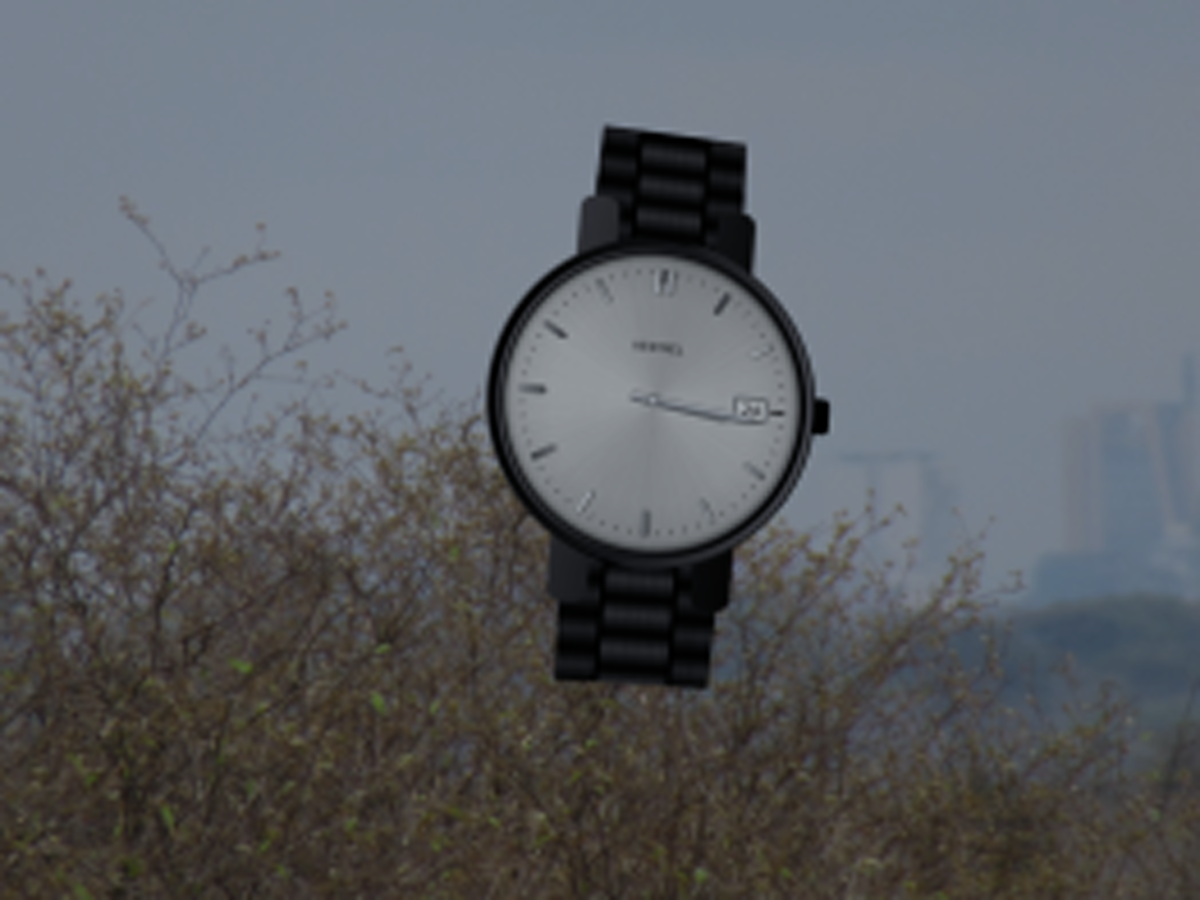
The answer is 3:16
